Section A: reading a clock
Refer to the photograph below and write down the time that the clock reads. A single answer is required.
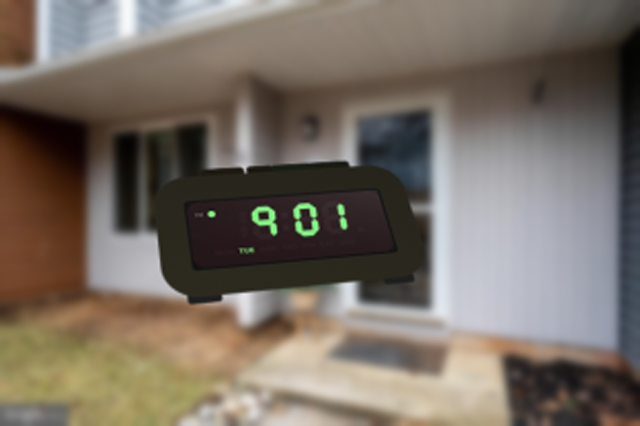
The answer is 9:01
